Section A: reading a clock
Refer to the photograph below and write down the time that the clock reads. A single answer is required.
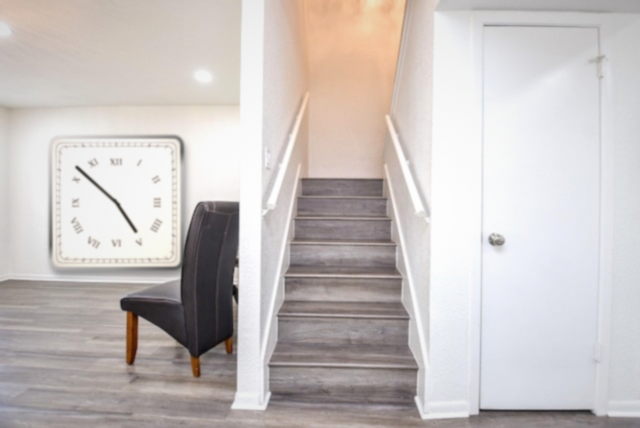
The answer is 4:52
